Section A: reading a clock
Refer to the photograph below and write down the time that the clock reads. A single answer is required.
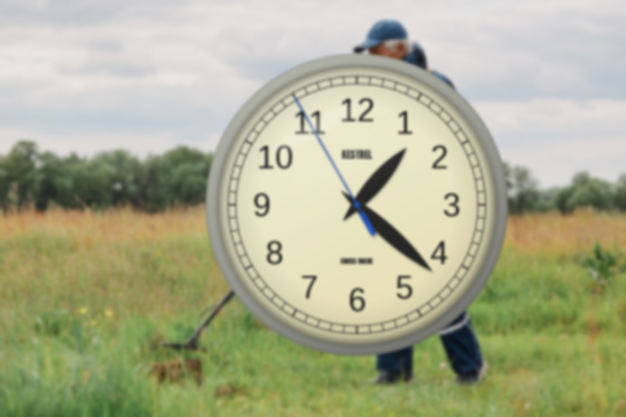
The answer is 1:21:55
